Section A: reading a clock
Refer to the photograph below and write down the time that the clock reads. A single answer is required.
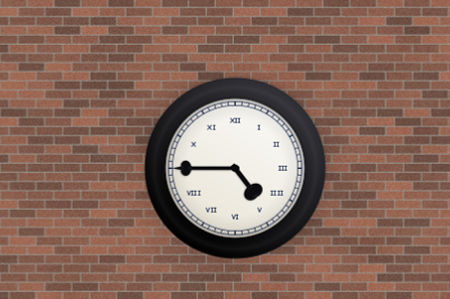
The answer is 4:45
